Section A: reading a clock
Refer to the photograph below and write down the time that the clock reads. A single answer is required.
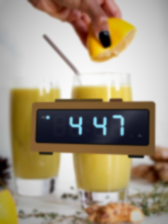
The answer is 4:47
